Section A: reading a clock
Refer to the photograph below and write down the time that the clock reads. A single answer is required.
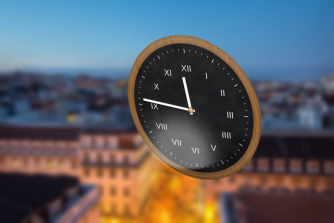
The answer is 11:46
